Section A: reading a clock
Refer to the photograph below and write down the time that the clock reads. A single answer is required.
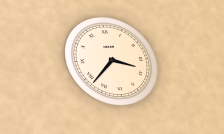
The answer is 3:38
